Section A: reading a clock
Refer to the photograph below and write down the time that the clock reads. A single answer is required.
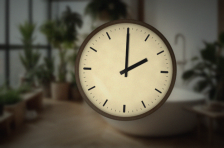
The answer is 2:00
